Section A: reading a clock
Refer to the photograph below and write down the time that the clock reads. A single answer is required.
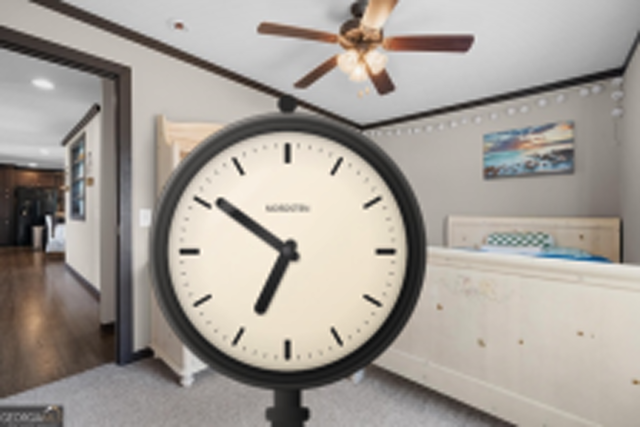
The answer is 6:51
